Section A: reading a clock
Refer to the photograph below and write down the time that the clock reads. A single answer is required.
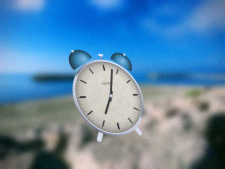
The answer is 7:03
